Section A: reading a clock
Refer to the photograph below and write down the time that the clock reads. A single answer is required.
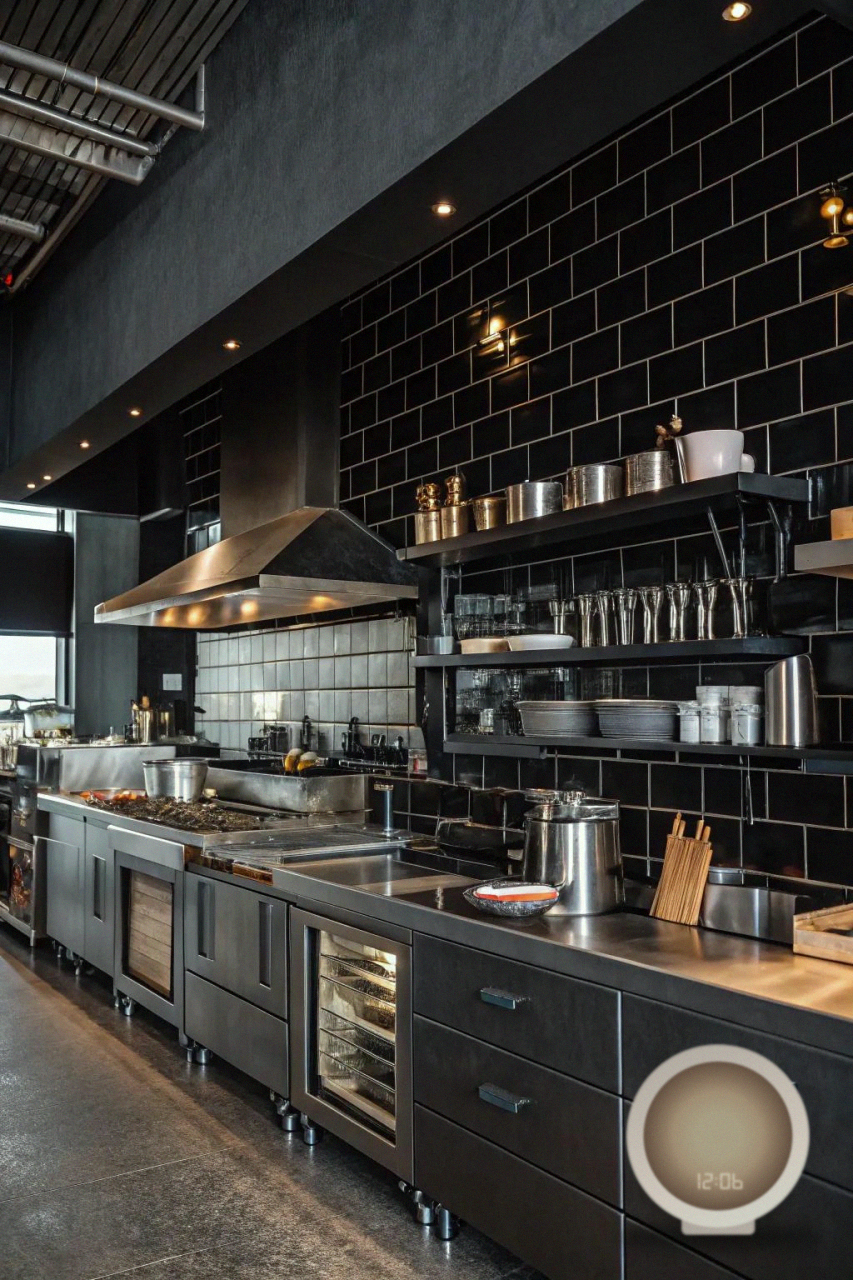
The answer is 12:06
